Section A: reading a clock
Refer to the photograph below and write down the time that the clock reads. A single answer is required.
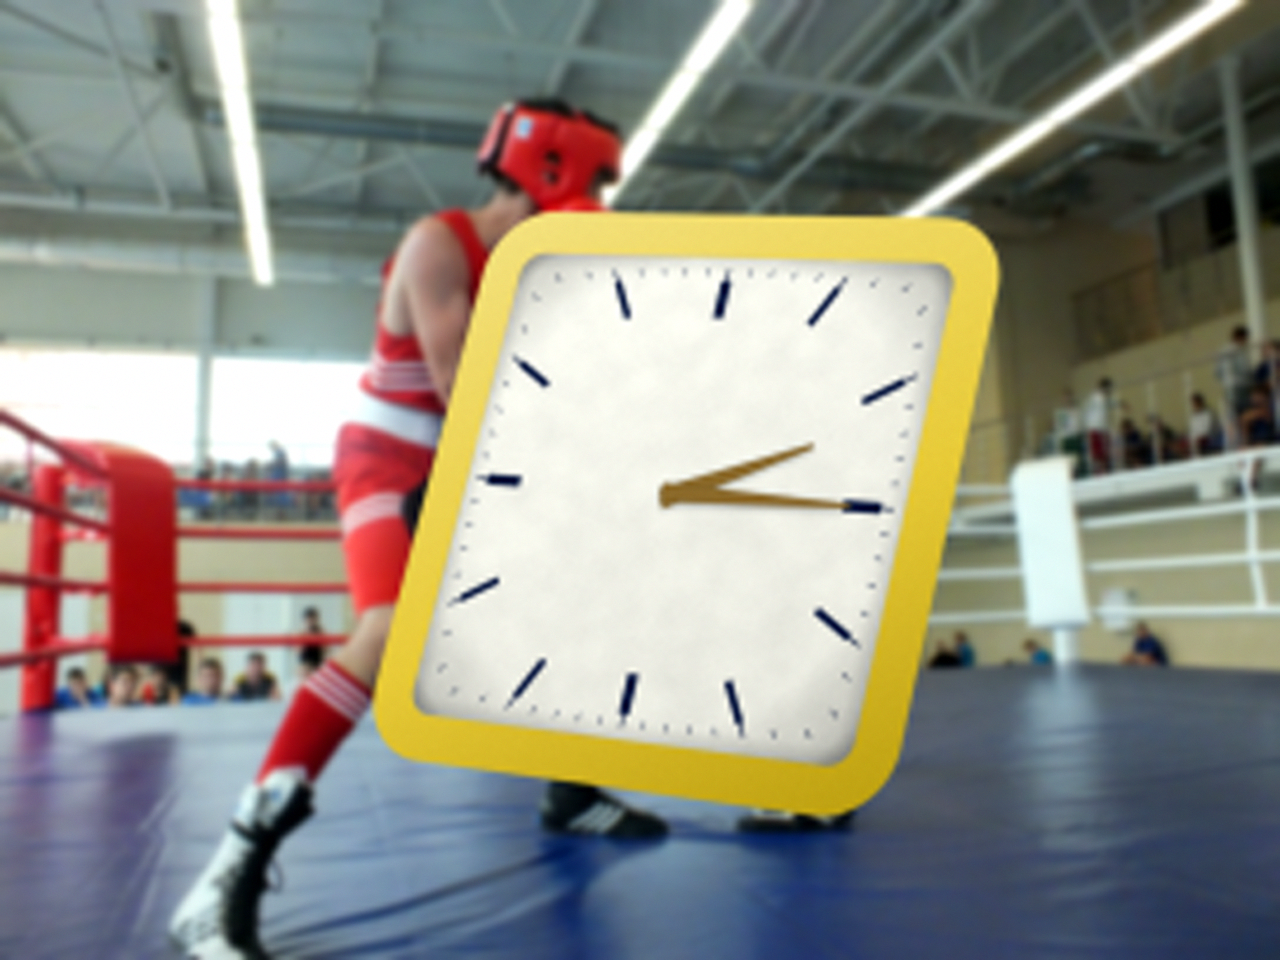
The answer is 2:15
